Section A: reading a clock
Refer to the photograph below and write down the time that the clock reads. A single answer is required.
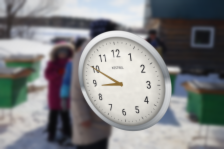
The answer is 8:50
